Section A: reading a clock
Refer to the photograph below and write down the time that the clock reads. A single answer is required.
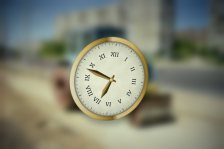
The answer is 6:48
